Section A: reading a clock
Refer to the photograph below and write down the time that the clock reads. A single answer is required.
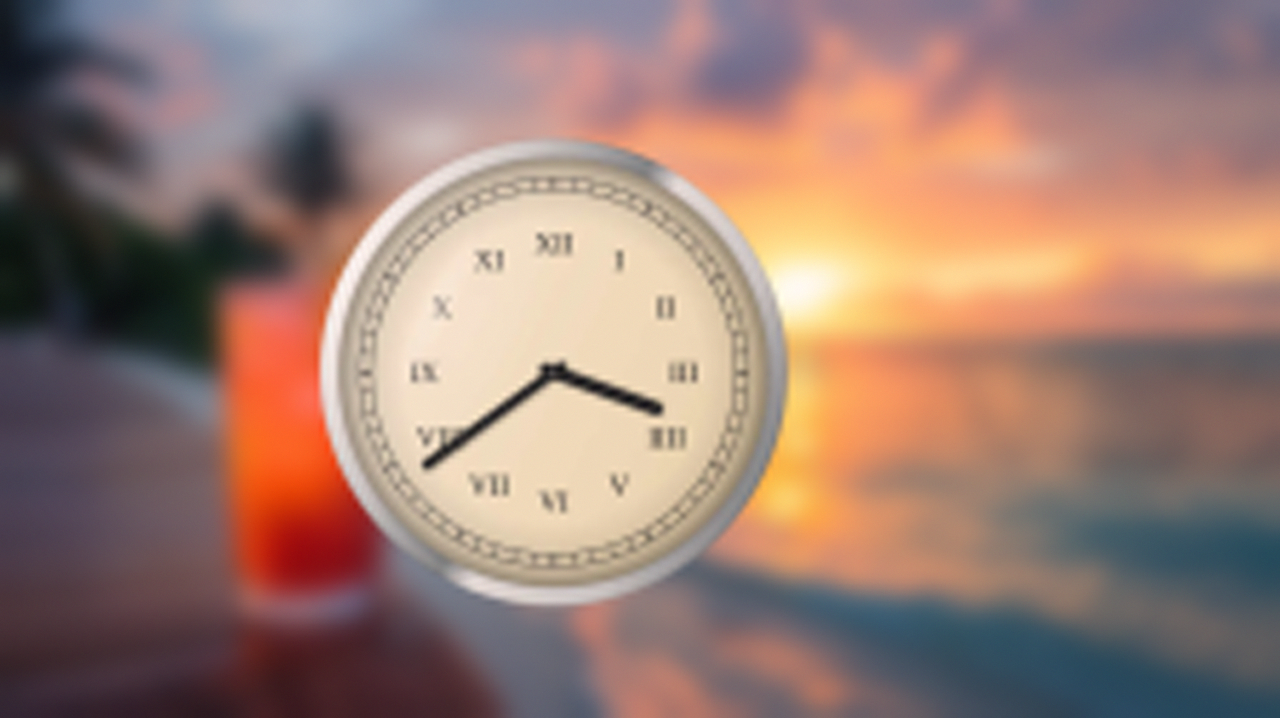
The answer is 3:39
